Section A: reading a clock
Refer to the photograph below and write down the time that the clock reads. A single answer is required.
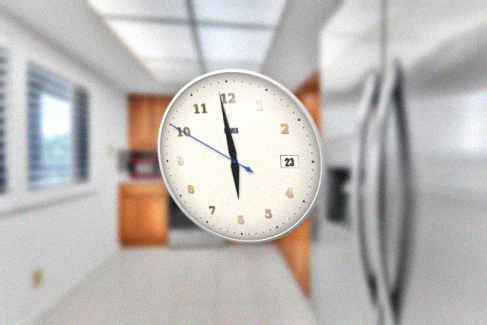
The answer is 5:58:50
